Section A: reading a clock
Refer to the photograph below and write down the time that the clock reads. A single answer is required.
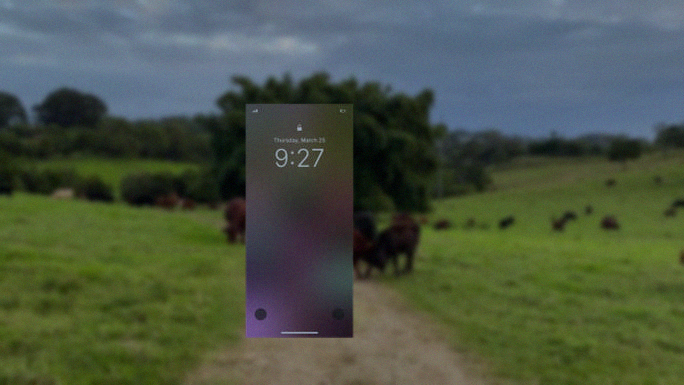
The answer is 9:27
